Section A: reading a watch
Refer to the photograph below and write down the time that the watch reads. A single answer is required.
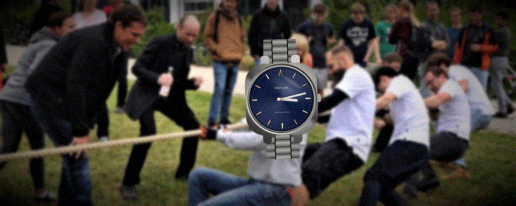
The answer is 3:13
